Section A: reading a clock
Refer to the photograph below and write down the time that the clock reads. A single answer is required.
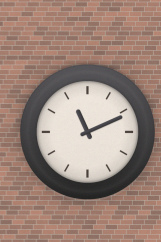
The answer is 11:11
